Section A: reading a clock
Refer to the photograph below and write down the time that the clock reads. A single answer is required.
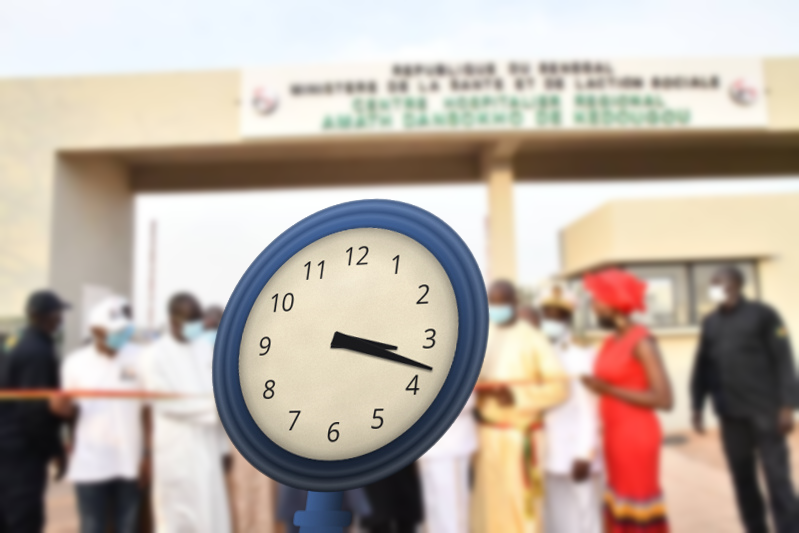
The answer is 3:18
